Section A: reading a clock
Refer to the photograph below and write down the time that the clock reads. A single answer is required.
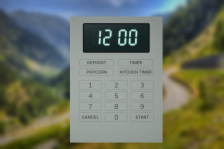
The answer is 12:00
